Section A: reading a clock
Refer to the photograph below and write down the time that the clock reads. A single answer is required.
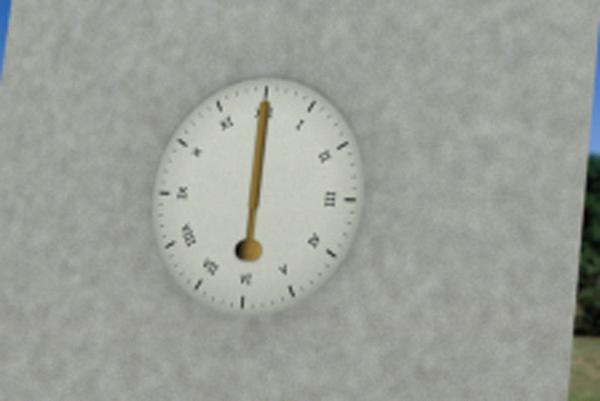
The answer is 6:00
